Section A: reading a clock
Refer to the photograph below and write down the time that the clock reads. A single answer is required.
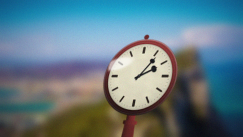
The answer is 2:06
